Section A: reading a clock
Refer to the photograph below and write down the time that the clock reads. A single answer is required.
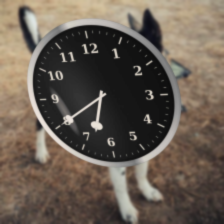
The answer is 6:40
